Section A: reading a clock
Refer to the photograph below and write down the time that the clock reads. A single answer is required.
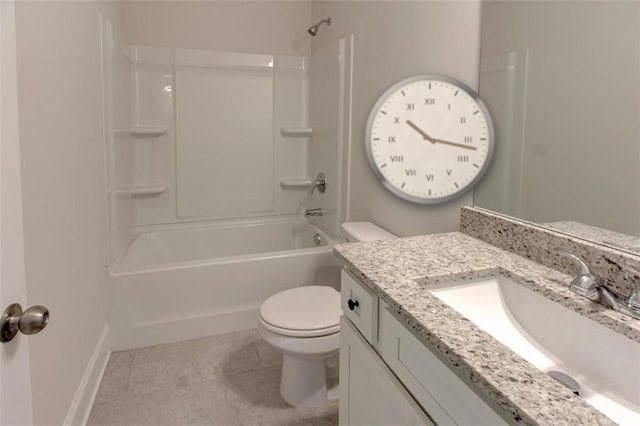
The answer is 10:17
